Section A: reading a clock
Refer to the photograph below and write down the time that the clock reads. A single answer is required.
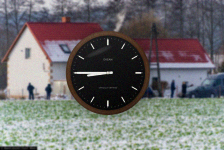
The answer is 8:45
